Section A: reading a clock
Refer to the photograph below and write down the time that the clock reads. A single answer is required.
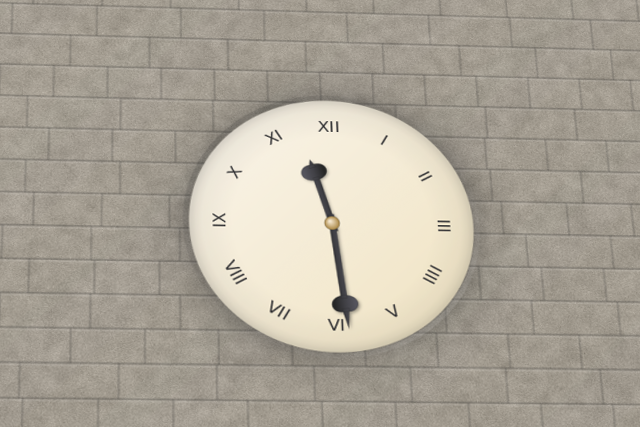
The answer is 11:29
